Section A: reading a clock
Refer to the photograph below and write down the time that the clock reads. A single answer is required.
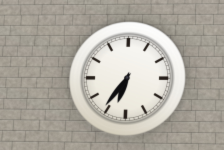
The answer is 6:36
